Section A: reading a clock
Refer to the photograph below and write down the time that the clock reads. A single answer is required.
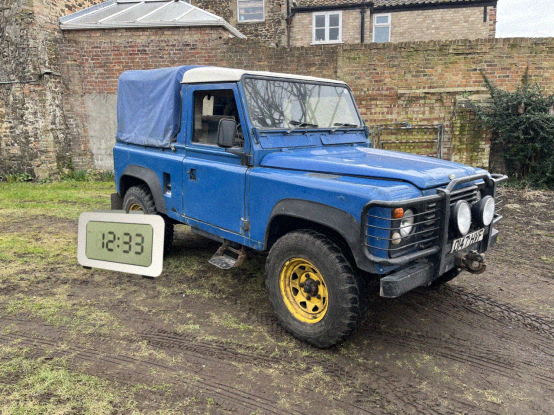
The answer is 12:33
